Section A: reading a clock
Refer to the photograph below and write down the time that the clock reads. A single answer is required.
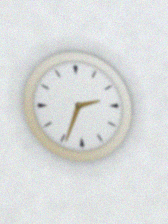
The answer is 2:34
